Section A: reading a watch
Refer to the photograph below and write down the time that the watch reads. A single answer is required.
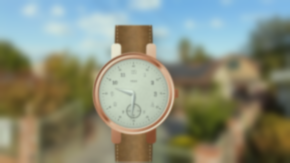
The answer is 9:31
